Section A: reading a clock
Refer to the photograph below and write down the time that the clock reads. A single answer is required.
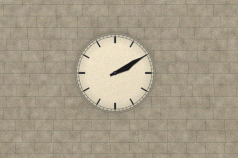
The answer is 2:10
